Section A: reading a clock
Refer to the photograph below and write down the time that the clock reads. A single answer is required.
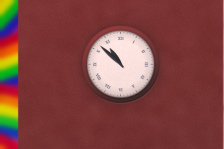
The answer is 10:52
